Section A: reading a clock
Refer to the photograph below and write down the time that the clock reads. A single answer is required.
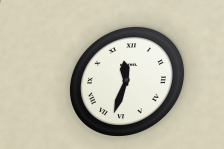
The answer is 11:32
